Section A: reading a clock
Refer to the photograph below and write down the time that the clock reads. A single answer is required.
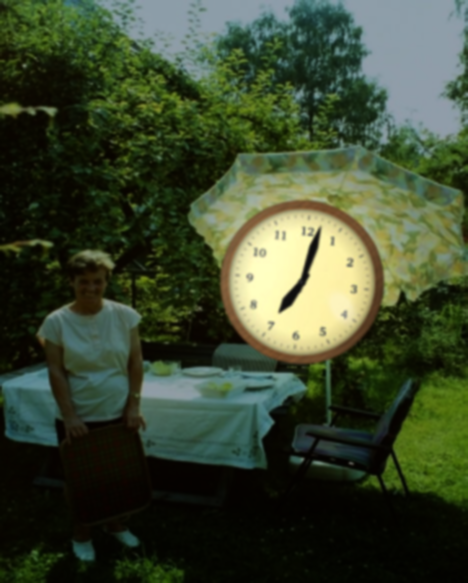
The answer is 7:02
